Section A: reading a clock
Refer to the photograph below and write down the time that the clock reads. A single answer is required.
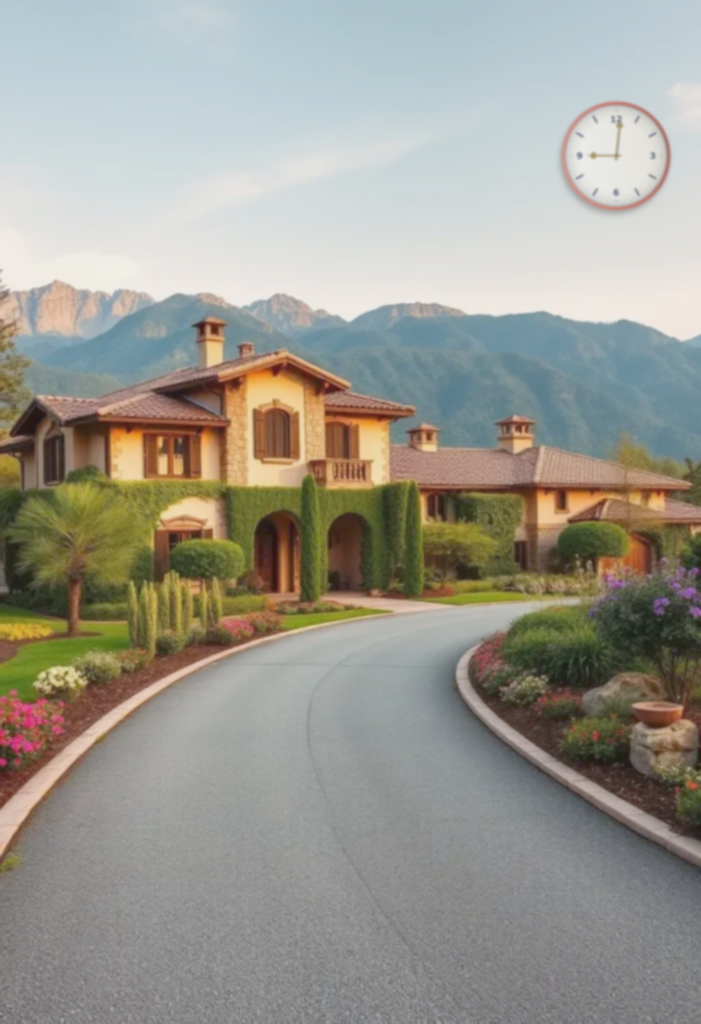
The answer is 9:01
